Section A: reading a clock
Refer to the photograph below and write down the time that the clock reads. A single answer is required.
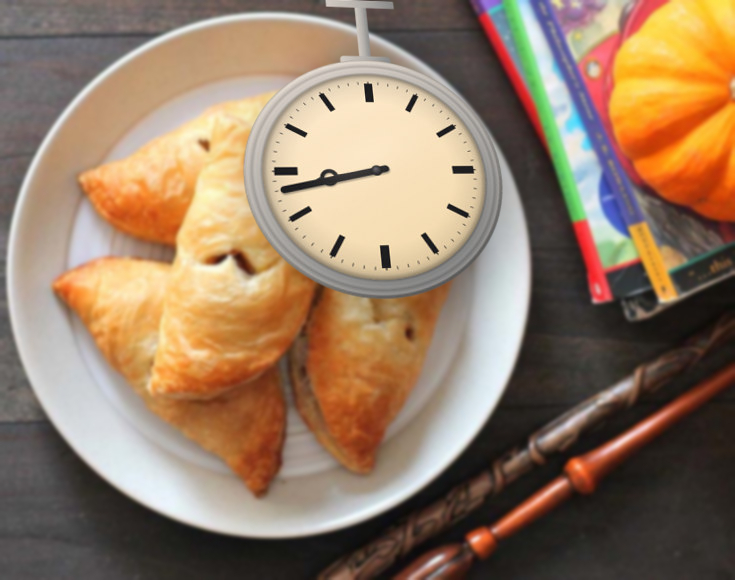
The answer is 8:43
